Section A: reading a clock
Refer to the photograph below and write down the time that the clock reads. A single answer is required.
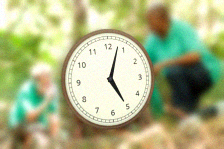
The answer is 5:03
